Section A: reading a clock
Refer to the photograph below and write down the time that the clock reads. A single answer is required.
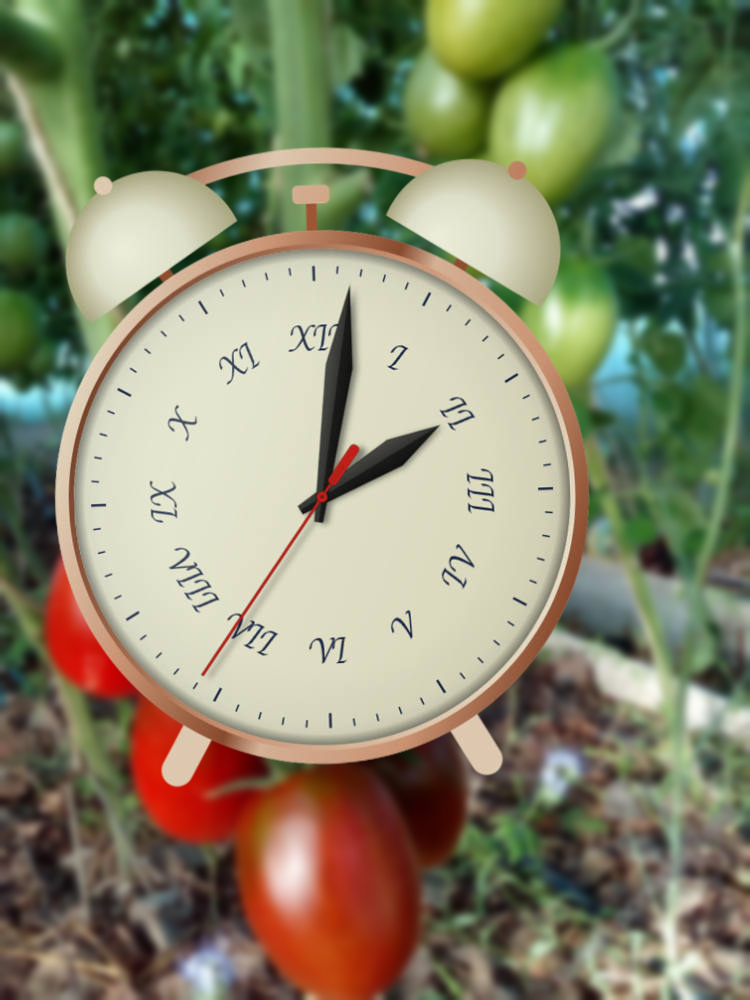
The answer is 2:01:36
